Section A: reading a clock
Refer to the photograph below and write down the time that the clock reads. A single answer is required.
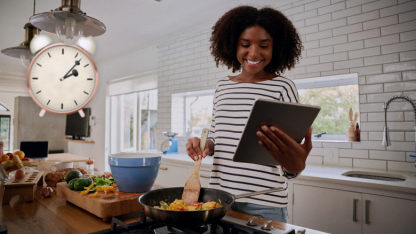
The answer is 2:07
